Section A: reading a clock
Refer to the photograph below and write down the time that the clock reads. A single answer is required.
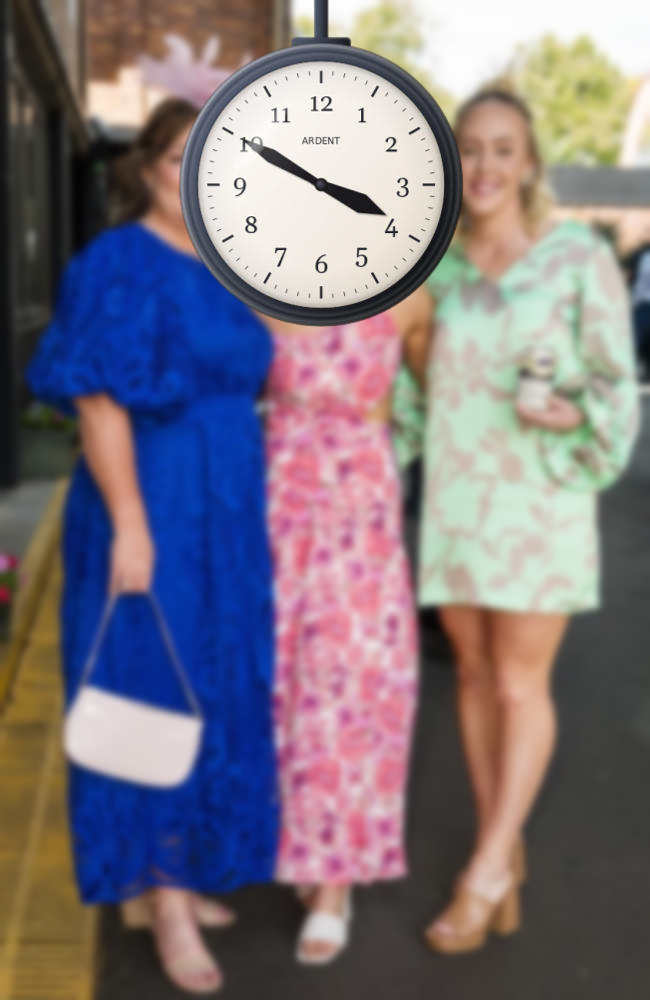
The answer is 3:50
